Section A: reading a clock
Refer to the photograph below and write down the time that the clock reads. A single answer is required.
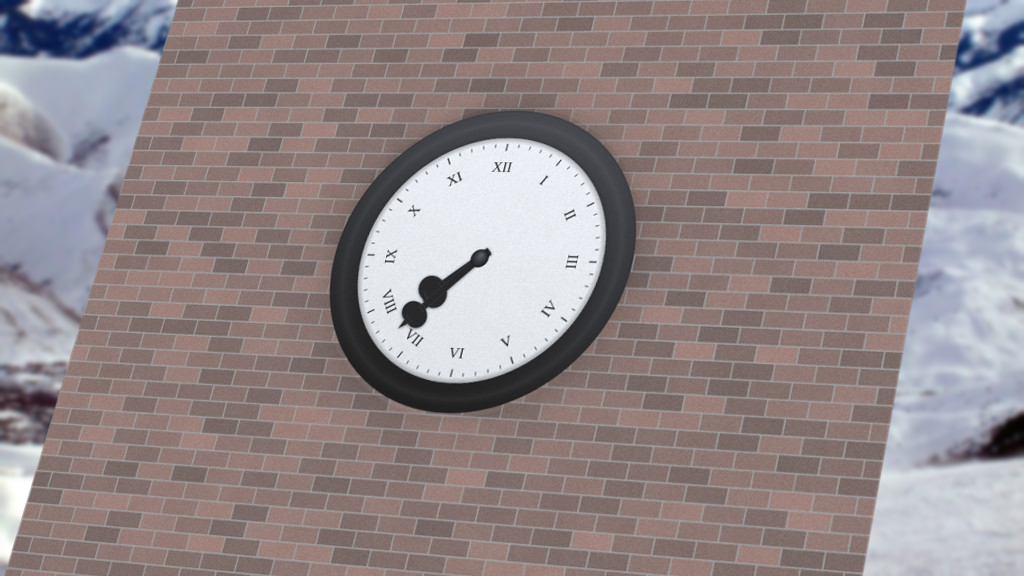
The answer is 7:37
